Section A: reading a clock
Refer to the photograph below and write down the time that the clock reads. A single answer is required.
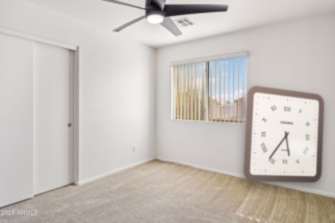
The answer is 5:36
